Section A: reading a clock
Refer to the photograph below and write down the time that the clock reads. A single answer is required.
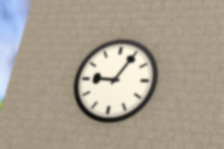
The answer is 9:05
